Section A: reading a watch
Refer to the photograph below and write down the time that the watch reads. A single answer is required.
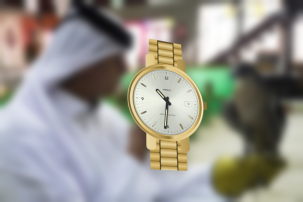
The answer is 10:31
